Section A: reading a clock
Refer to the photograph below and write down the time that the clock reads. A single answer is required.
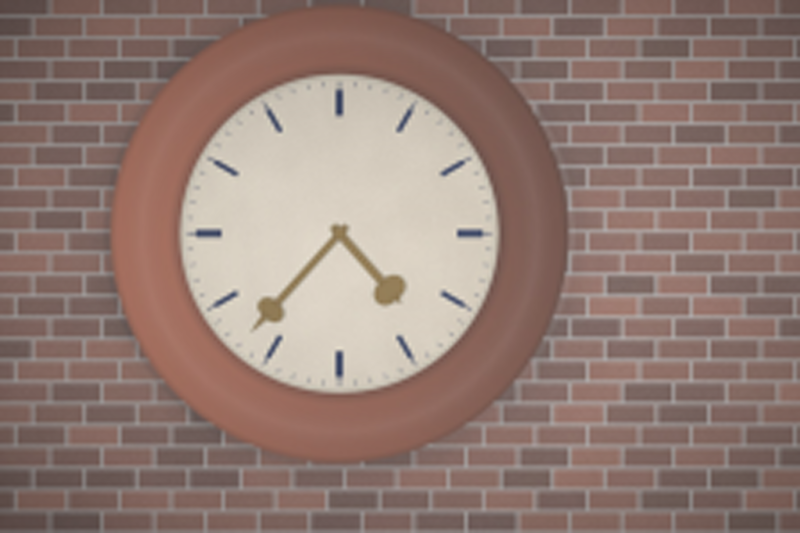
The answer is 4:37
